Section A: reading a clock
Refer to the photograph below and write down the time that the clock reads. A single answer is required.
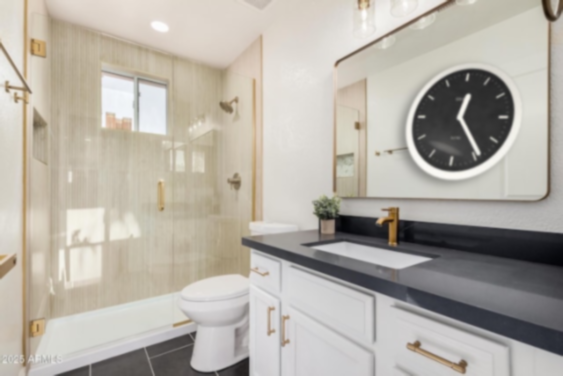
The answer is 12:24
